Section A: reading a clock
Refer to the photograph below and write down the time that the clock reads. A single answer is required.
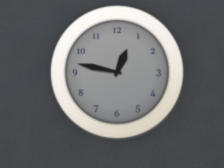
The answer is 12:47
